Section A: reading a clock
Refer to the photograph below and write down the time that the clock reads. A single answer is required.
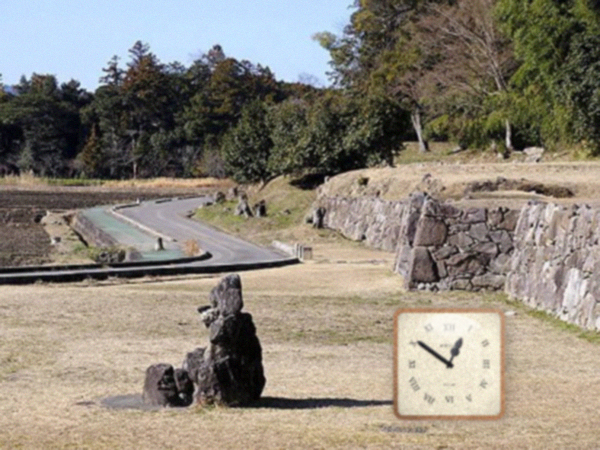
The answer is 12:51
